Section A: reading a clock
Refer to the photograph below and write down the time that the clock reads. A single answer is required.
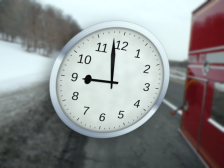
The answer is 8:58
